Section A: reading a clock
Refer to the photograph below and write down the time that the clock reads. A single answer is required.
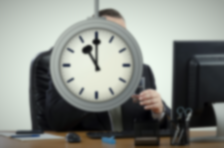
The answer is 11:00
